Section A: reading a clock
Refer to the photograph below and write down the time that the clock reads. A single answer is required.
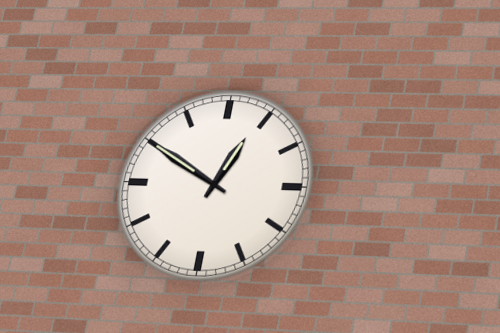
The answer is 12:50
